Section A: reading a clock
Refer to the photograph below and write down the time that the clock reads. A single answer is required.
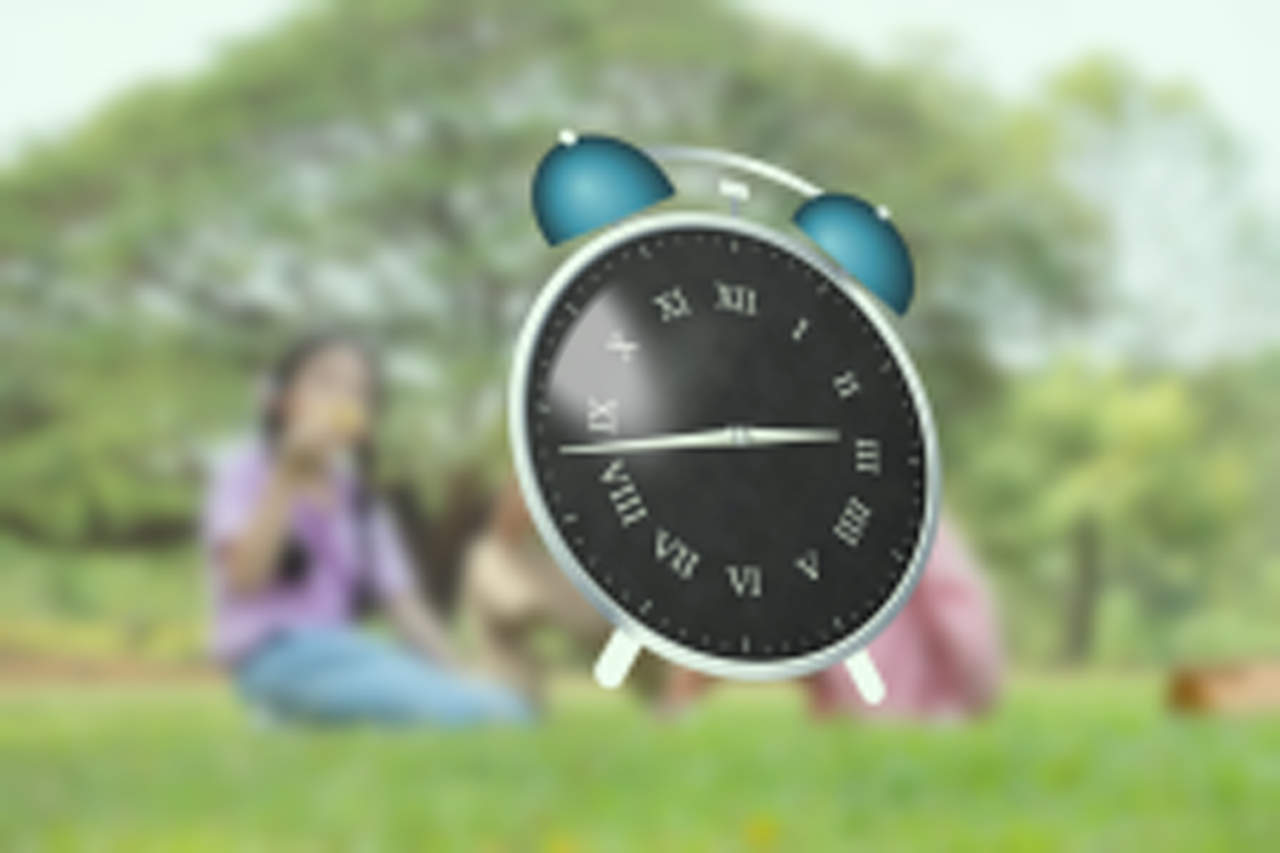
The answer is 2:43
